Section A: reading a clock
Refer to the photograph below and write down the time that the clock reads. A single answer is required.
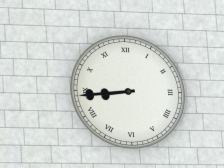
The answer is 8:44
